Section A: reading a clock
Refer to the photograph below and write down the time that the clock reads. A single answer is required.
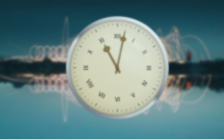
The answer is 11:02
